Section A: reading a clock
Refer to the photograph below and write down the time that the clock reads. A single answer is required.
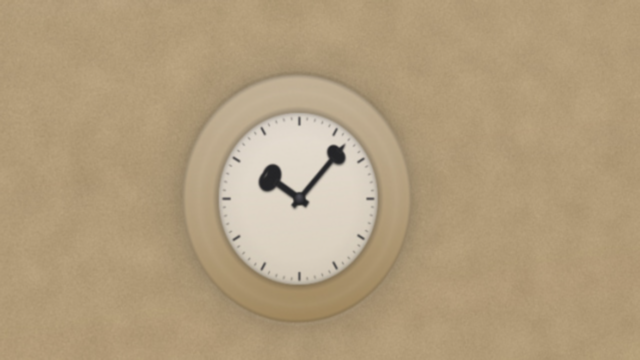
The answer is 10:07
